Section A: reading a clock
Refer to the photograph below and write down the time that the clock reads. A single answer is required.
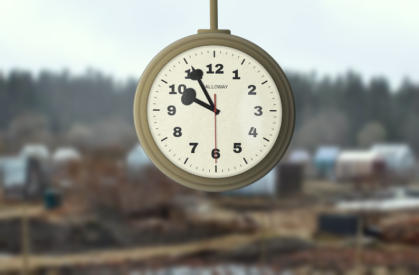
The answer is 9:55:30
